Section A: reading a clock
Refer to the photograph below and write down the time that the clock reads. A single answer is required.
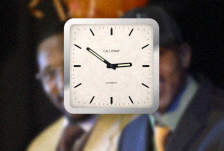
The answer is 2:51
